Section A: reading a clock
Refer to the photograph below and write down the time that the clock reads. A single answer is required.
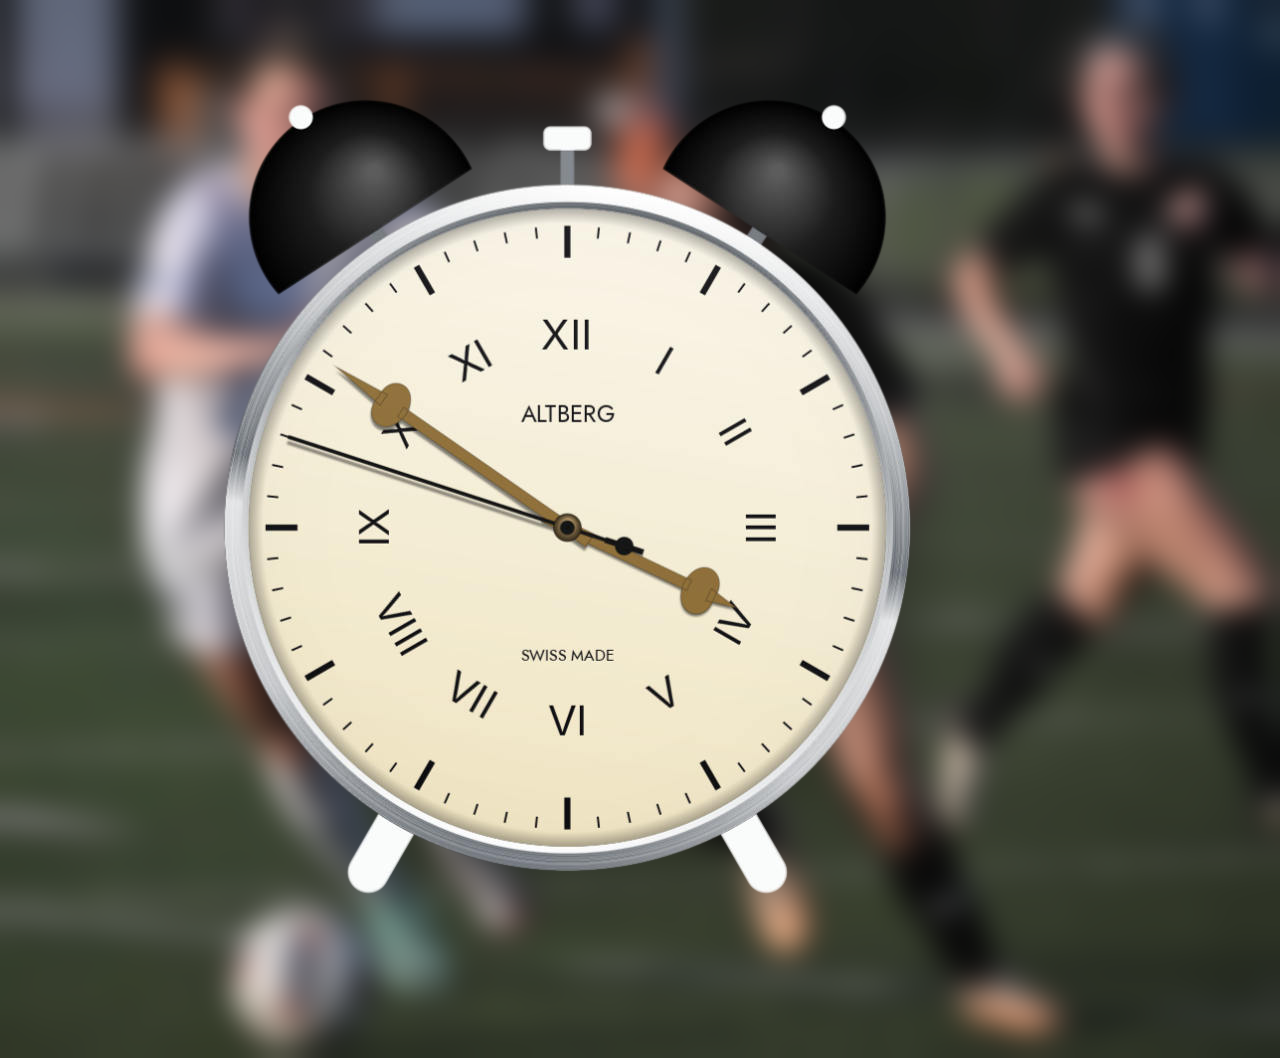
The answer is 3:50:48
